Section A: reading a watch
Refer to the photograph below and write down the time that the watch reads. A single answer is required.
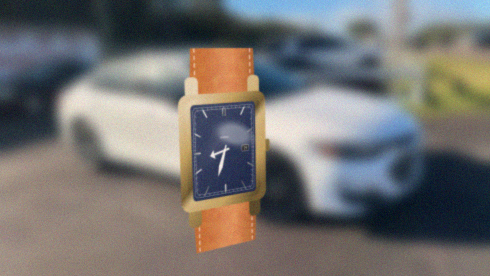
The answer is 8:33
